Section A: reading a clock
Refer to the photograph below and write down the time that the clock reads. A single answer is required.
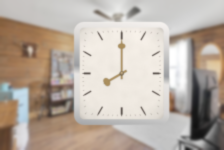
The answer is 8:00
